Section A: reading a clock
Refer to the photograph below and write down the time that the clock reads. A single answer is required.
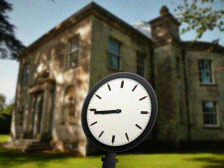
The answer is 8:44
